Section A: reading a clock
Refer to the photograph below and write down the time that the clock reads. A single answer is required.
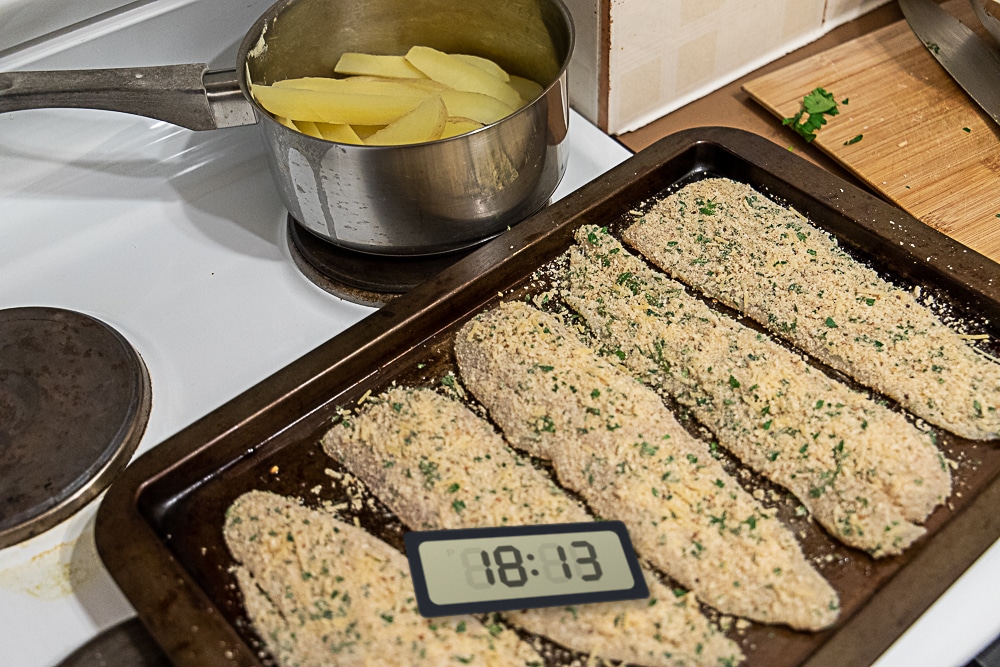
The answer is 18:13
